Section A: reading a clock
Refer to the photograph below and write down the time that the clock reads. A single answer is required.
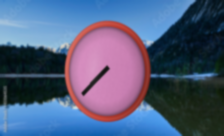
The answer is 7:38
